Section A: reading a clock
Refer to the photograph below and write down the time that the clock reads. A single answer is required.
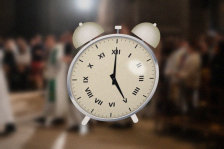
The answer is 5:00
